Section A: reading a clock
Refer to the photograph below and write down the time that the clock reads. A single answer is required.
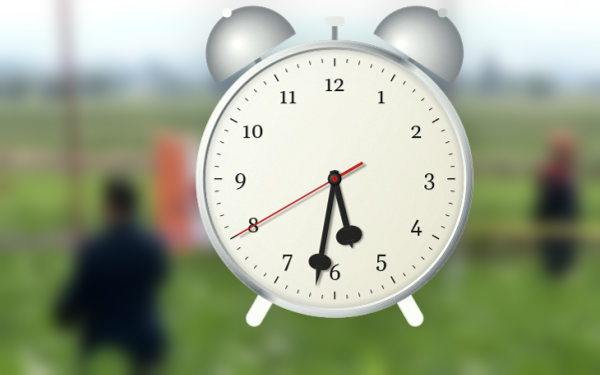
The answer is 5:31:40
